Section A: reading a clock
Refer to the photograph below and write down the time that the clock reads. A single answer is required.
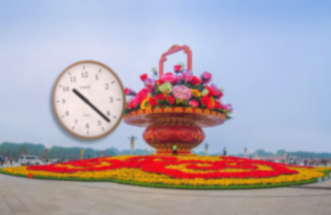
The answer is 10:22
